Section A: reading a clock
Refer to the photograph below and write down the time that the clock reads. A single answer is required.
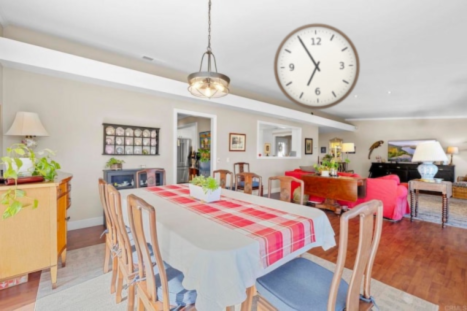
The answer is 6:55
